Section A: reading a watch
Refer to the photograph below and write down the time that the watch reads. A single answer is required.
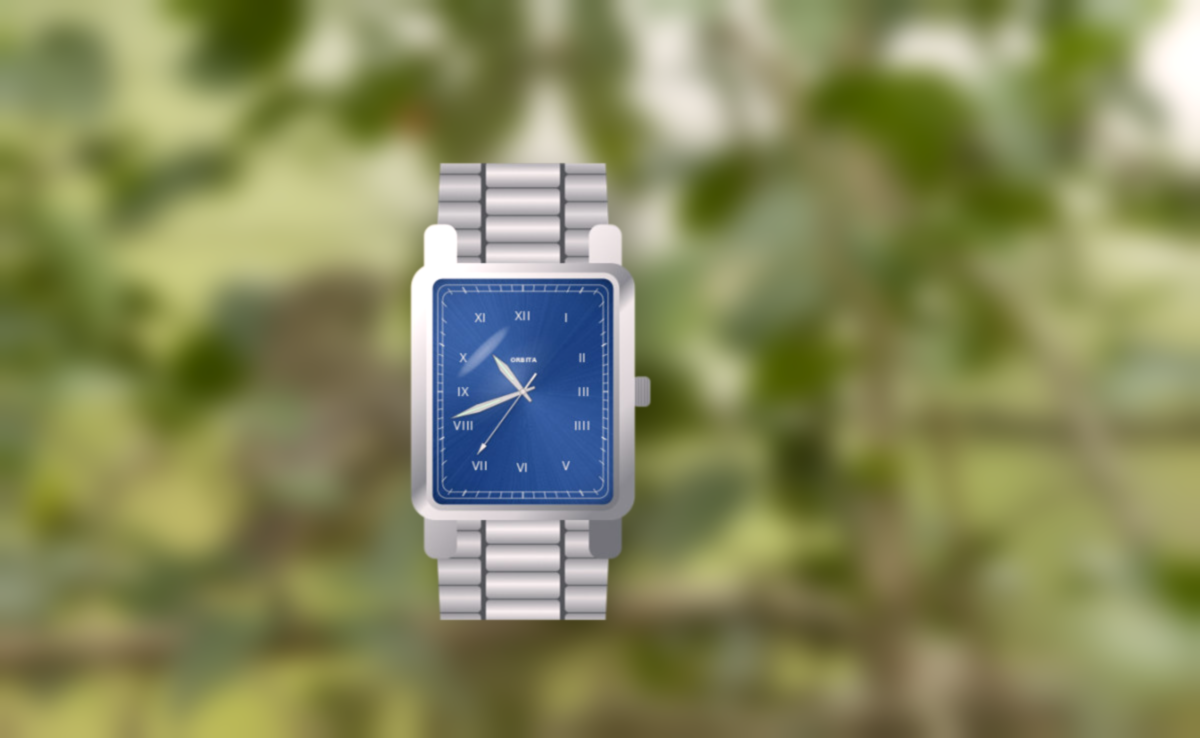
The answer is 10:41:36
